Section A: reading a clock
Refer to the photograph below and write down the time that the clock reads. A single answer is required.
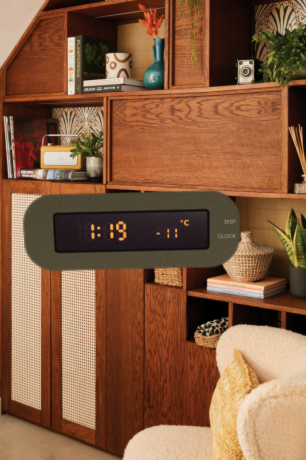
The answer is 1:19
